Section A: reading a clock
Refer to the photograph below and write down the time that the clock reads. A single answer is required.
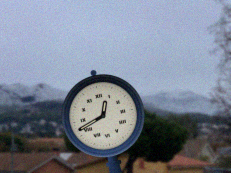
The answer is 12:42
